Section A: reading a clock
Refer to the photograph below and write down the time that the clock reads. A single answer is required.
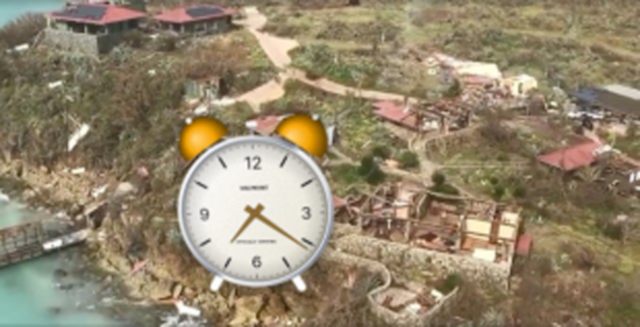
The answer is 7:21
